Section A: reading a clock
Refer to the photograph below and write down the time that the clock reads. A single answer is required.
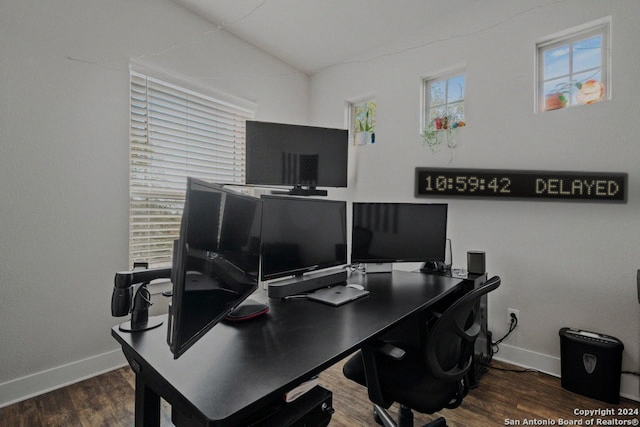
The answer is 10:59:42
